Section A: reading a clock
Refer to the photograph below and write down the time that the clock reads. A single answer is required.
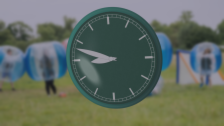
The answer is 8:48
